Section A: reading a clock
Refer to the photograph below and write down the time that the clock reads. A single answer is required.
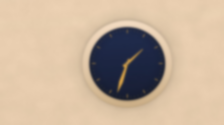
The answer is 1:33
